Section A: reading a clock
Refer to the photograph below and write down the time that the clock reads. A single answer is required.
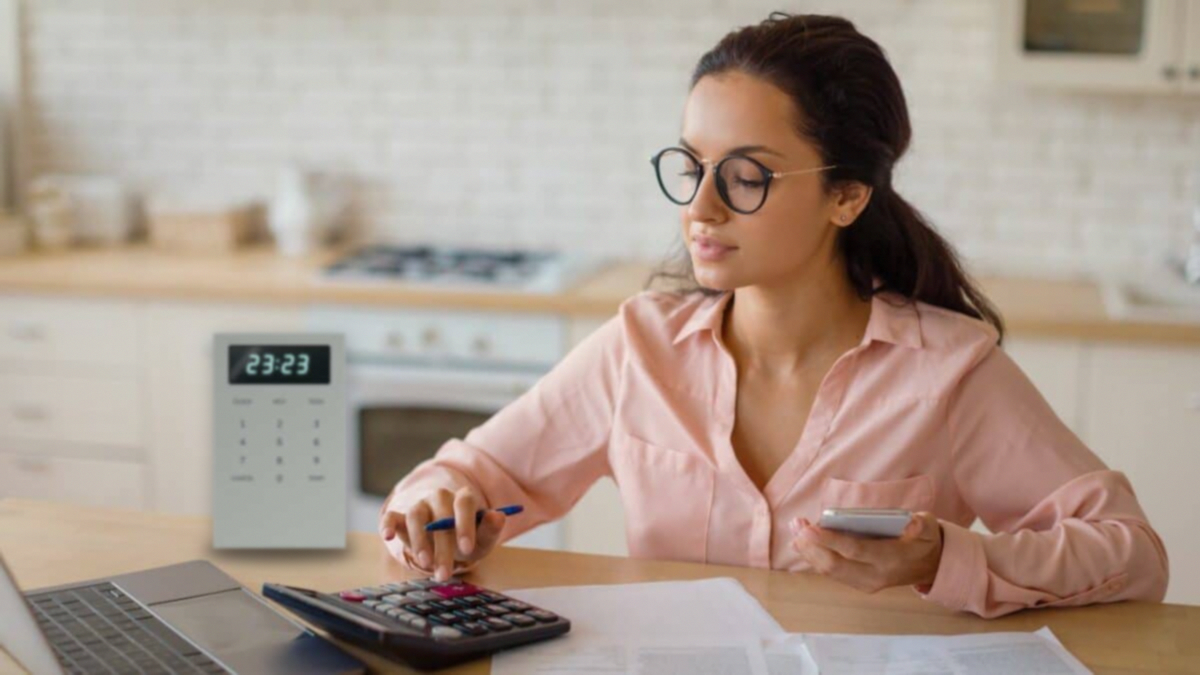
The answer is 23:23
